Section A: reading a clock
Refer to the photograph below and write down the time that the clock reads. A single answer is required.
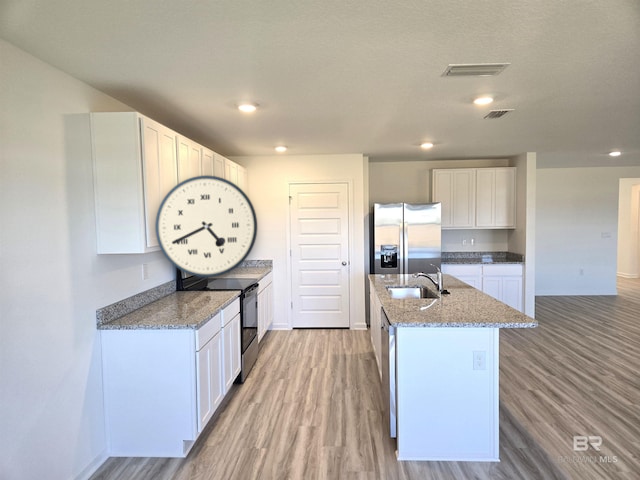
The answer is 4:41
